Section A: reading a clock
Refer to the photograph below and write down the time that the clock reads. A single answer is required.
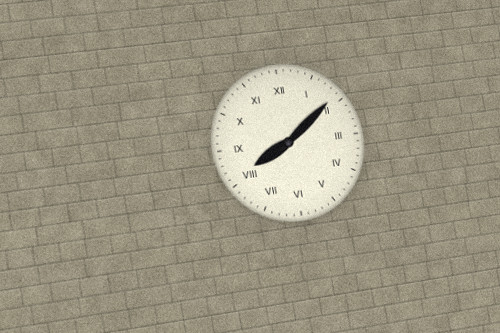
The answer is 8:09
